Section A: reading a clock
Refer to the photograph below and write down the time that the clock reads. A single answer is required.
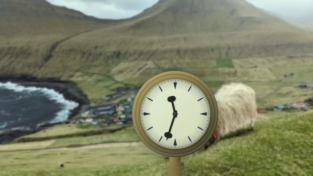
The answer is 11:33
